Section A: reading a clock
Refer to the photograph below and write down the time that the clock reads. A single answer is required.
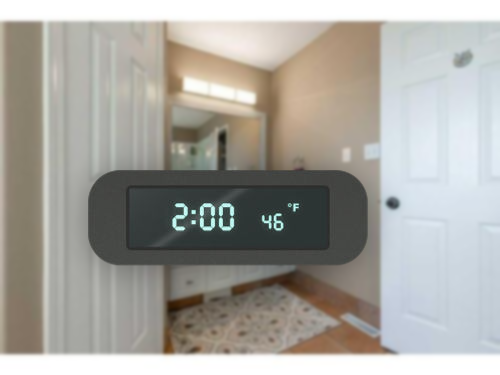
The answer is 2:00
